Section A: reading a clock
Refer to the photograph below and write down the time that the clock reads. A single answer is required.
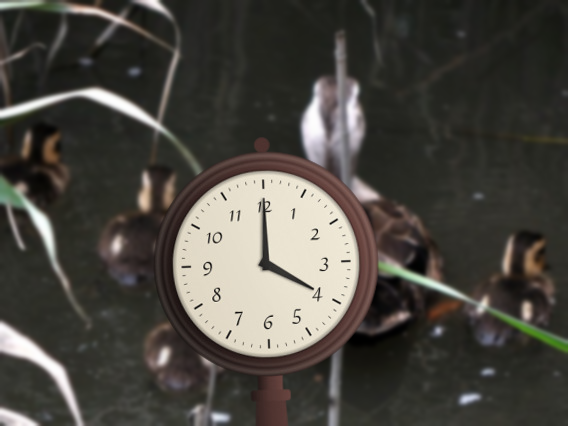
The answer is 4:00
